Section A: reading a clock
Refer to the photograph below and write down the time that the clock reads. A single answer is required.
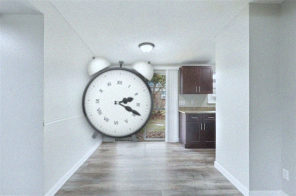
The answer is 2:19
